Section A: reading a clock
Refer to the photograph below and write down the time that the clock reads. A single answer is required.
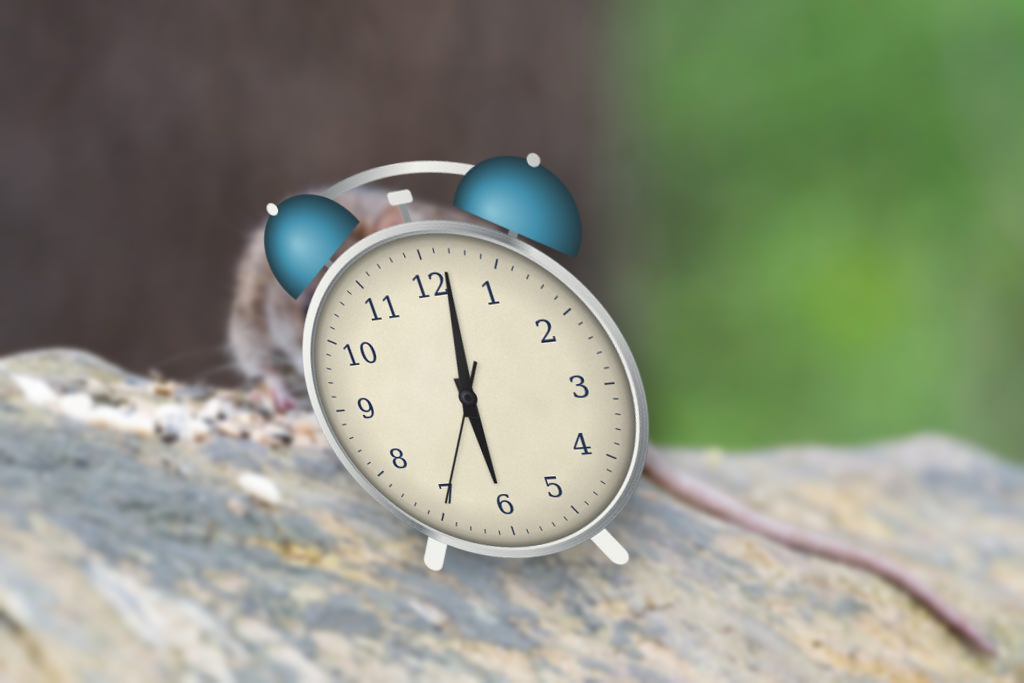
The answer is 6:01:35
